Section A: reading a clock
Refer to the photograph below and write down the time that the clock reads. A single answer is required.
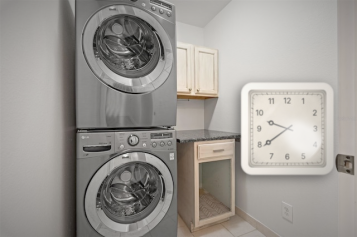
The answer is 9:39
